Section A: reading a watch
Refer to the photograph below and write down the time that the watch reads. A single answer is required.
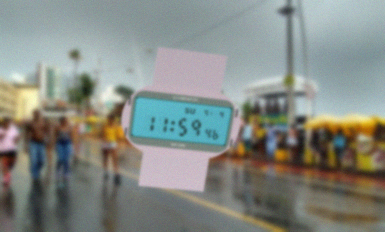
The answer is 11:59:46
